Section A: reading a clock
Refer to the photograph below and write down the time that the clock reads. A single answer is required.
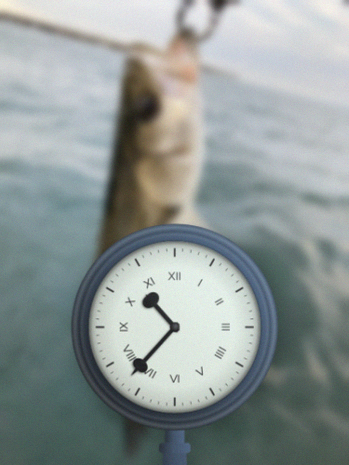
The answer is 10:37
